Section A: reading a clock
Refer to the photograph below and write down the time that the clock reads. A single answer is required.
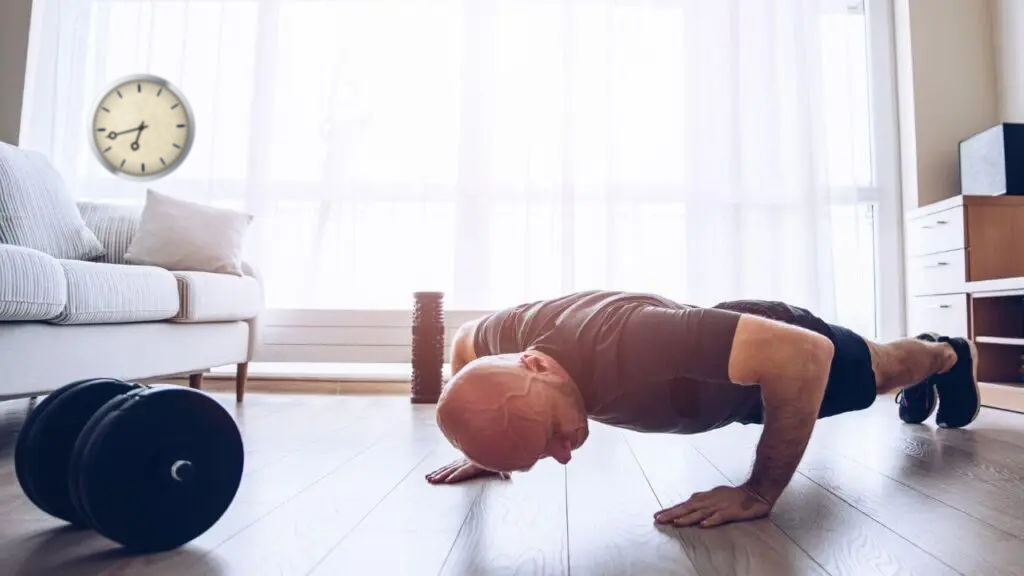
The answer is 6:43
